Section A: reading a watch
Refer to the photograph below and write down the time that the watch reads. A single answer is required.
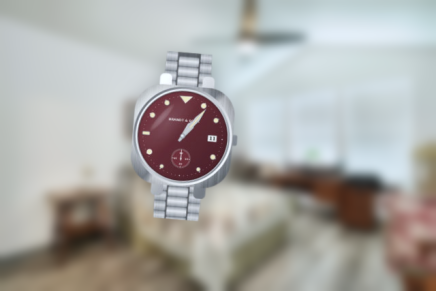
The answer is 1:06
